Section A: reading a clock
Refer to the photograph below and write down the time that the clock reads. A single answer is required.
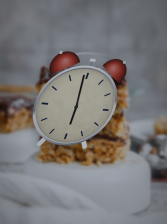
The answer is 5:59
